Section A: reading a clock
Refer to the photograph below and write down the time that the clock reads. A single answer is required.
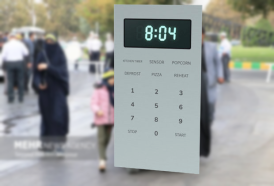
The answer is 8:04
